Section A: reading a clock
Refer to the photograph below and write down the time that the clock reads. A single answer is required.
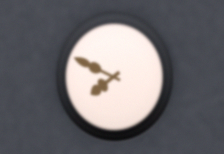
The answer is 7:49
